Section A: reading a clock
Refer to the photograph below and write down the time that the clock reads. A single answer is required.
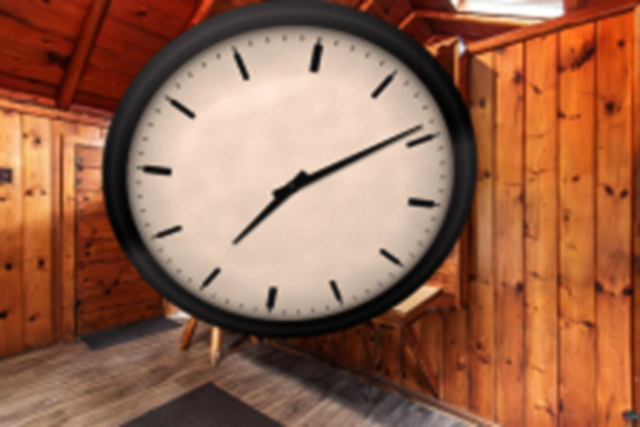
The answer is 7:09
